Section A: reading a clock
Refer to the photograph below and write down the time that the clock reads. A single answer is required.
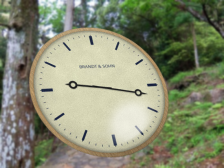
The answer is 9:17
